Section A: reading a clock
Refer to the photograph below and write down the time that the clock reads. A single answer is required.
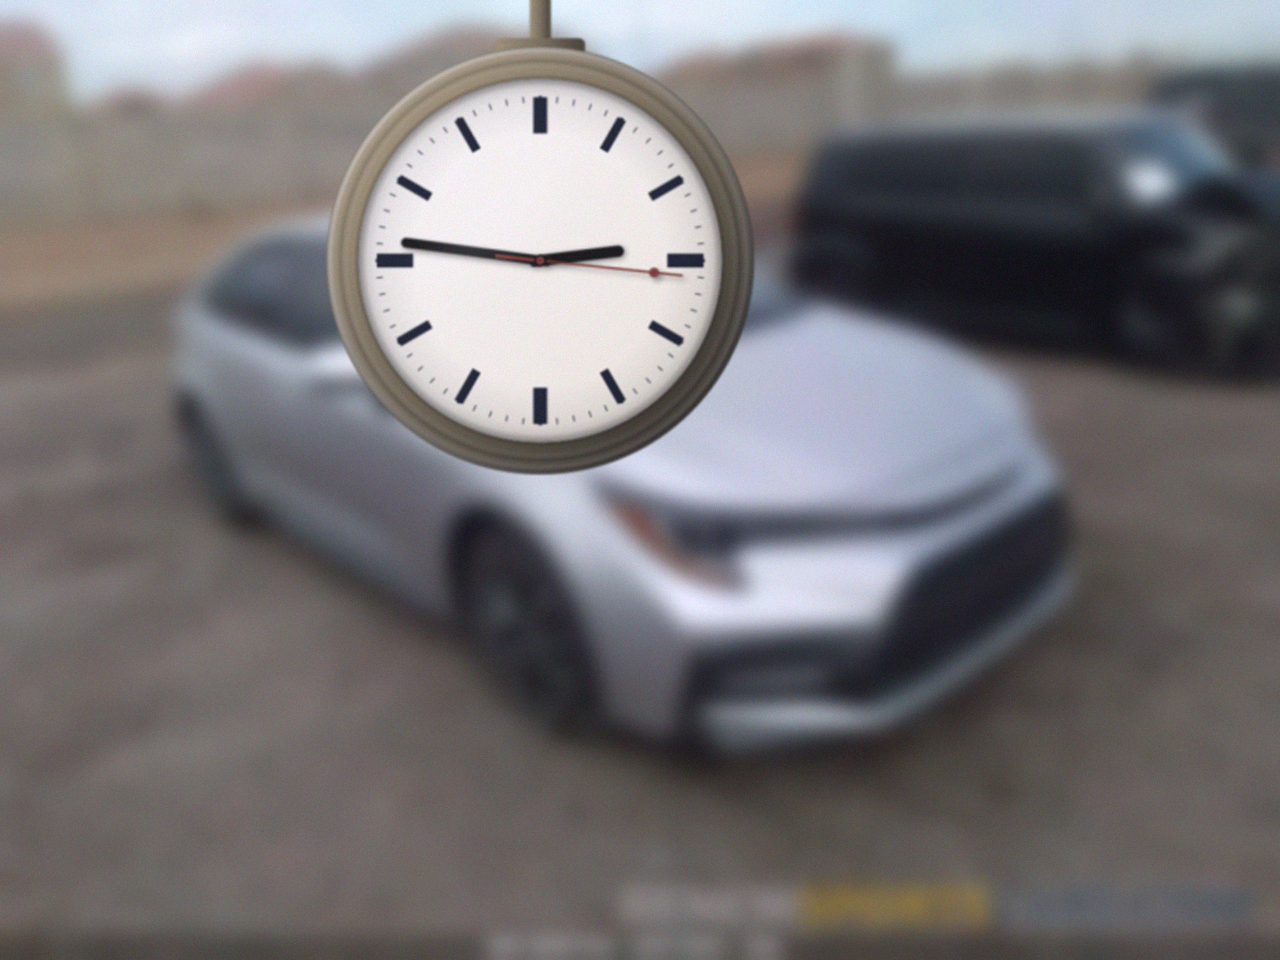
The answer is 2:46:16
